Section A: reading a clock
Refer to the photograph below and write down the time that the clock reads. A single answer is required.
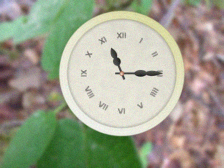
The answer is 11:15
